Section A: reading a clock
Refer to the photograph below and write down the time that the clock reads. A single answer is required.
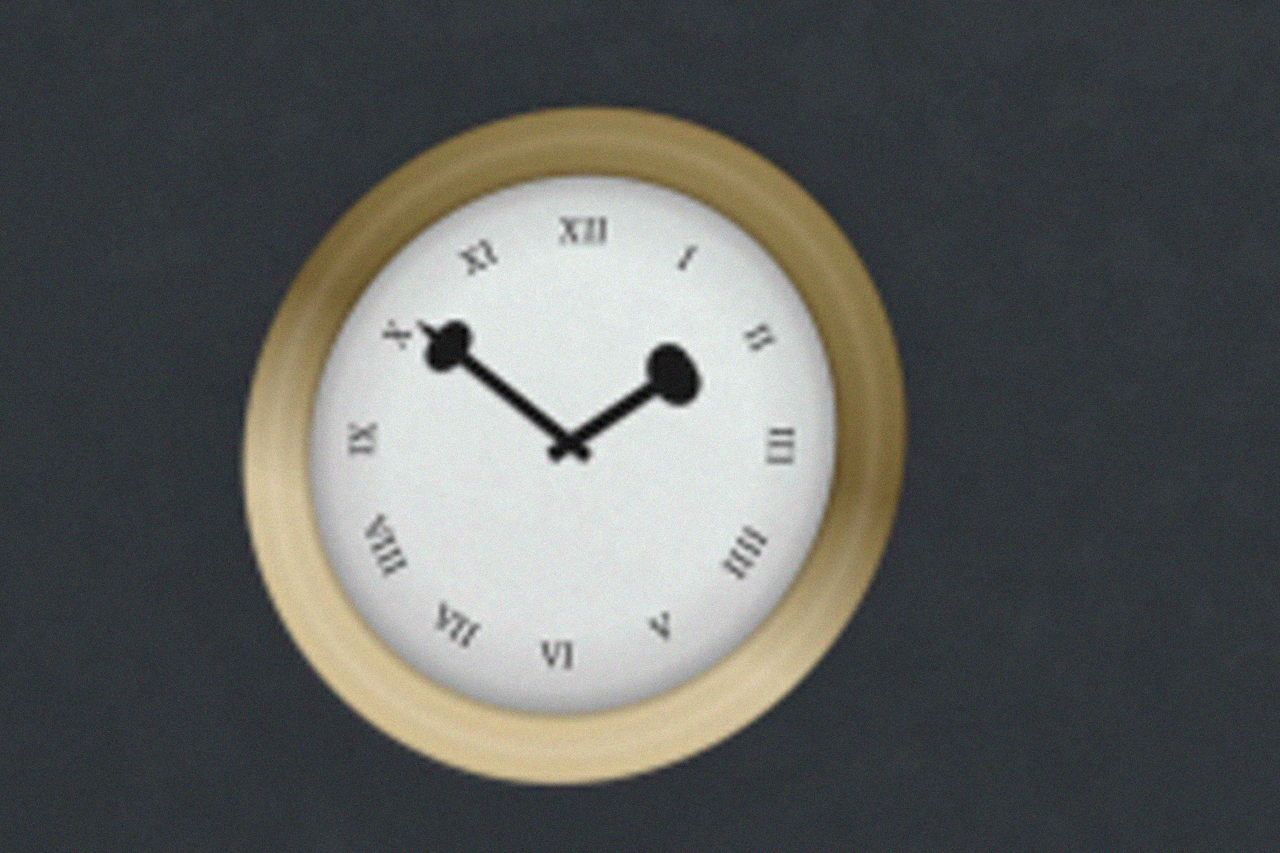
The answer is 1:51
